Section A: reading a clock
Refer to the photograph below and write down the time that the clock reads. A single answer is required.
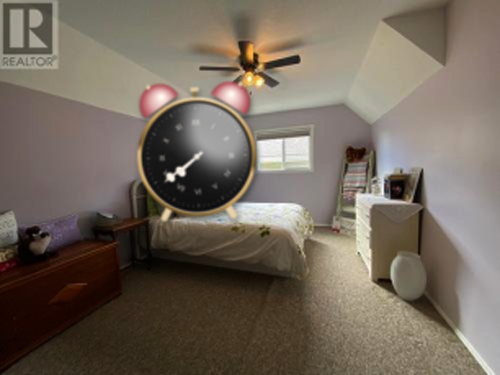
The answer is 7:39
